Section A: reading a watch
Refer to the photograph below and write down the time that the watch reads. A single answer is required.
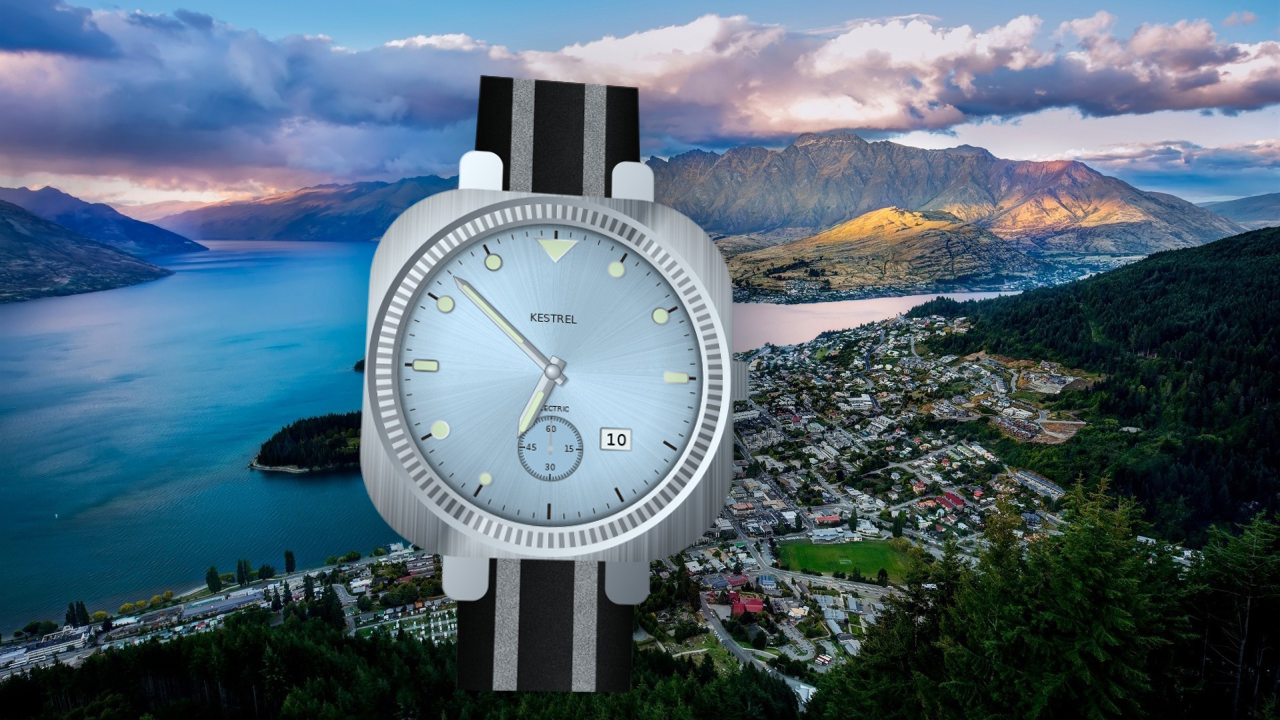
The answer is 6:52
